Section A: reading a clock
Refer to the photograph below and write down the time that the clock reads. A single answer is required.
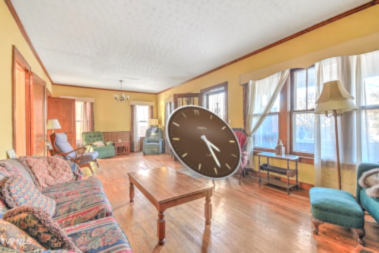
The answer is 4:28
